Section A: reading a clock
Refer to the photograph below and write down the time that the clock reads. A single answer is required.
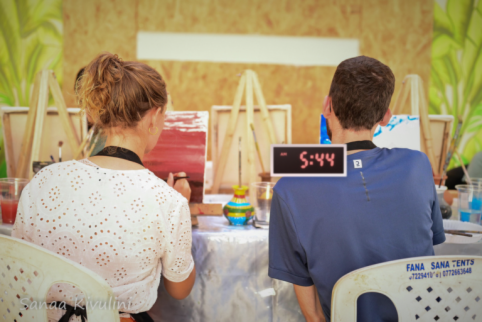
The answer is 5:44
